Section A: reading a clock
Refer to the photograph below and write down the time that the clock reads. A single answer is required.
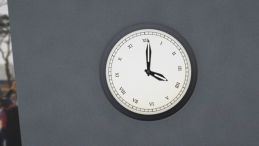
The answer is 4:01
